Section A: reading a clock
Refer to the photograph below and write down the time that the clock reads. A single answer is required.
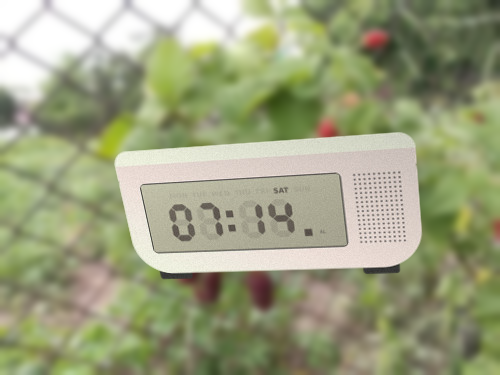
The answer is 7:14
